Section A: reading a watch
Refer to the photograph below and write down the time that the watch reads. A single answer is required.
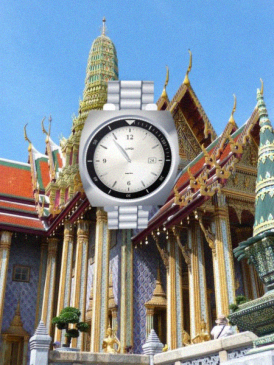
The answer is 10:54
